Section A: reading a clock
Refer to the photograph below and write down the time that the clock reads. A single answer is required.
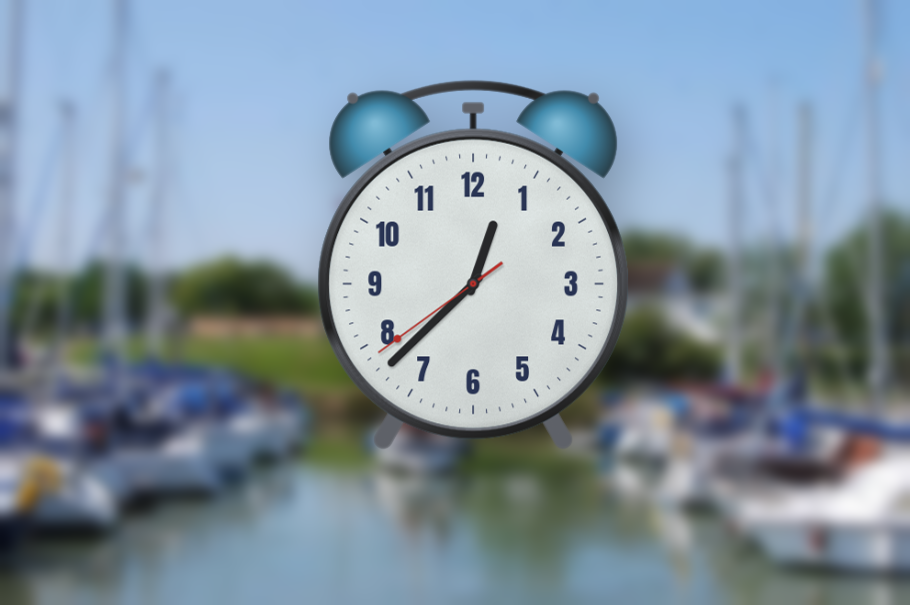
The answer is 12:37:39
